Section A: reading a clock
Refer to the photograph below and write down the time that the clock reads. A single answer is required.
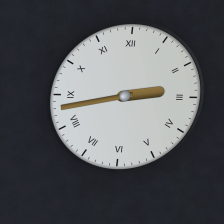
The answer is 2:43
